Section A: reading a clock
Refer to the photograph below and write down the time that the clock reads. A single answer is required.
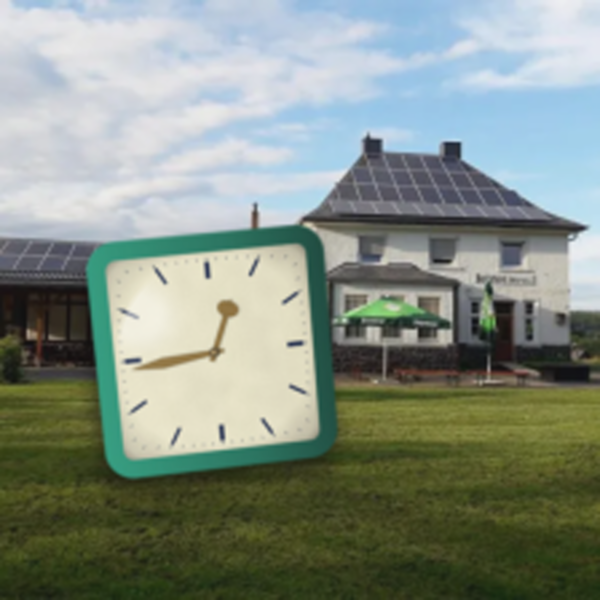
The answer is 12:44
